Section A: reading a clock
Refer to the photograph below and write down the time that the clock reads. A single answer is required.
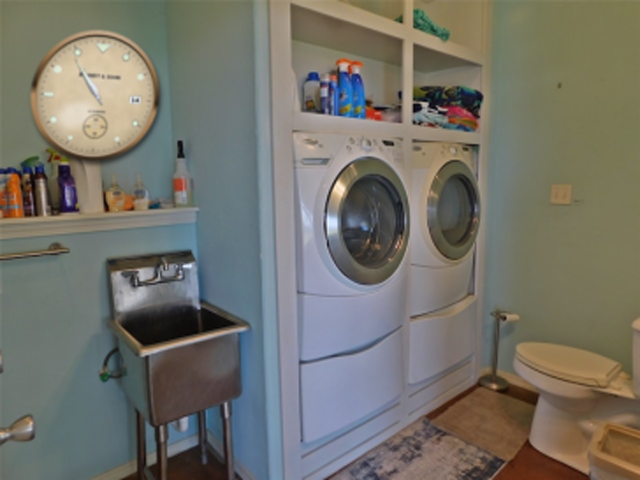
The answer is 10:54
